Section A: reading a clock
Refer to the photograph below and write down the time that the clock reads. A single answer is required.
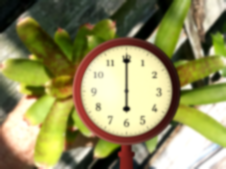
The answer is 6:00
